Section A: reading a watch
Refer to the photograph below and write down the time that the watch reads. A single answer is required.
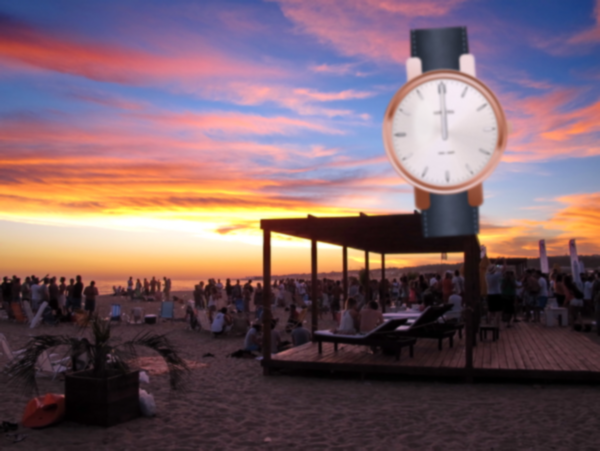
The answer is 12:00
